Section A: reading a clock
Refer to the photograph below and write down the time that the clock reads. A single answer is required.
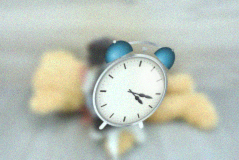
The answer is 4:17
